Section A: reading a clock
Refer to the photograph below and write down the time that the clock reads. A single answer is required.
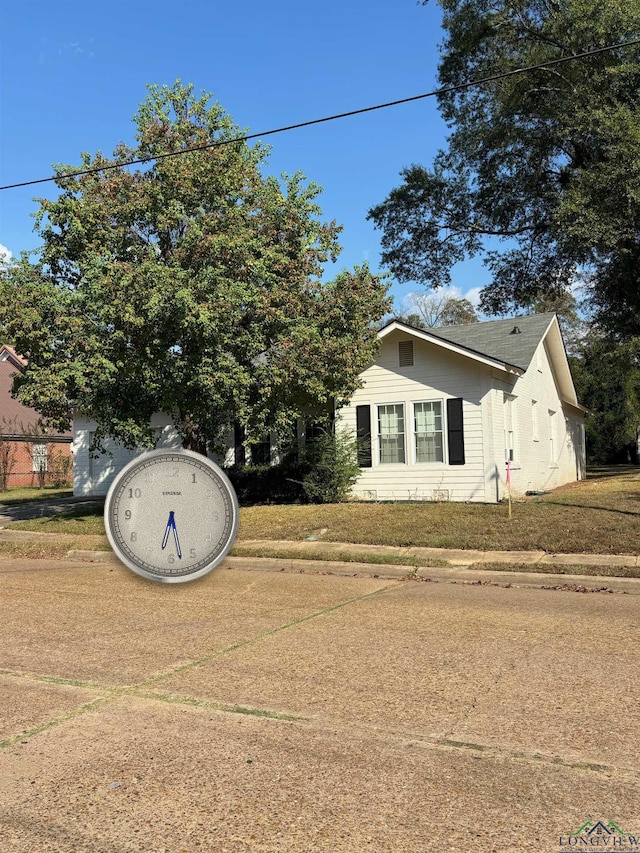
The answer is 6:28
